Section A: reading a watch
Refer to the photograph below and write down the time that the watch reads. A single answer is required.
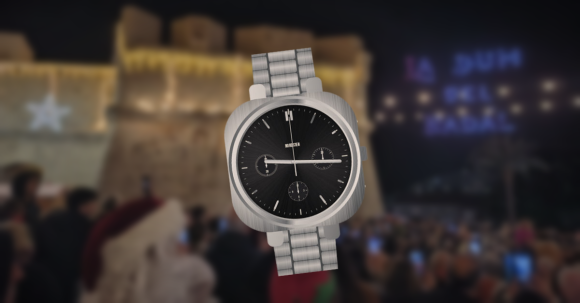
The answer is 9:16
